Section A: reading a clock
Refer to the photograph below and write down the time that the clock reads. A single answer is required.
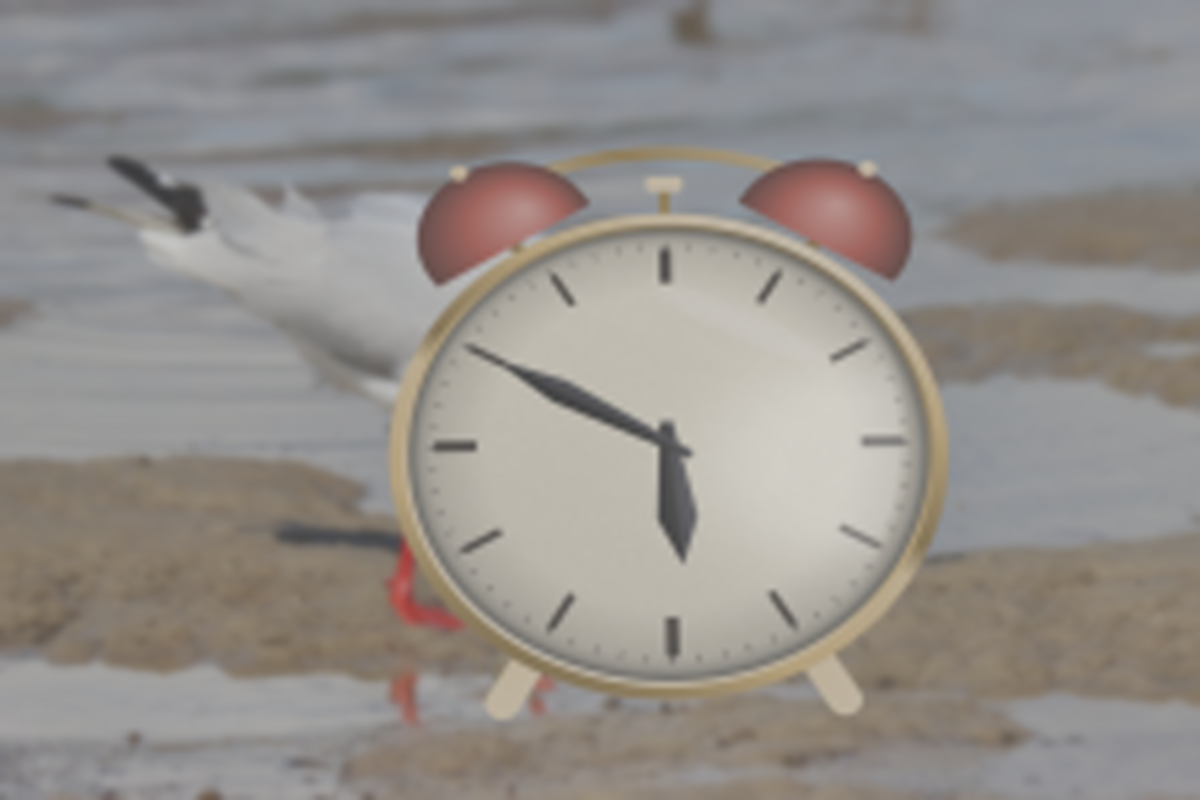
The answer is 5:50
